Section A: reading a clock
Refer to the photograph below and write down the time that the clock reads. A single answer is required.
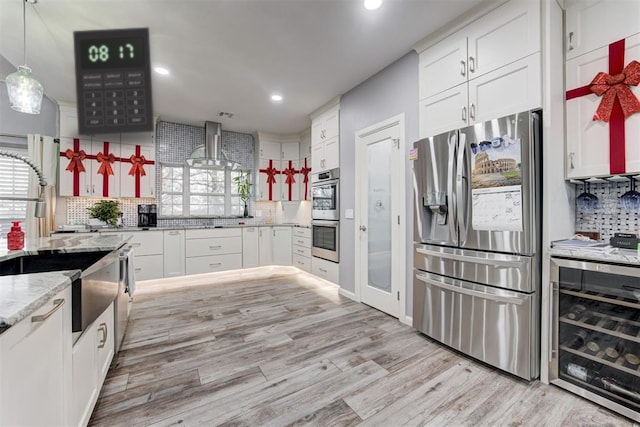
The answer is 8:17
